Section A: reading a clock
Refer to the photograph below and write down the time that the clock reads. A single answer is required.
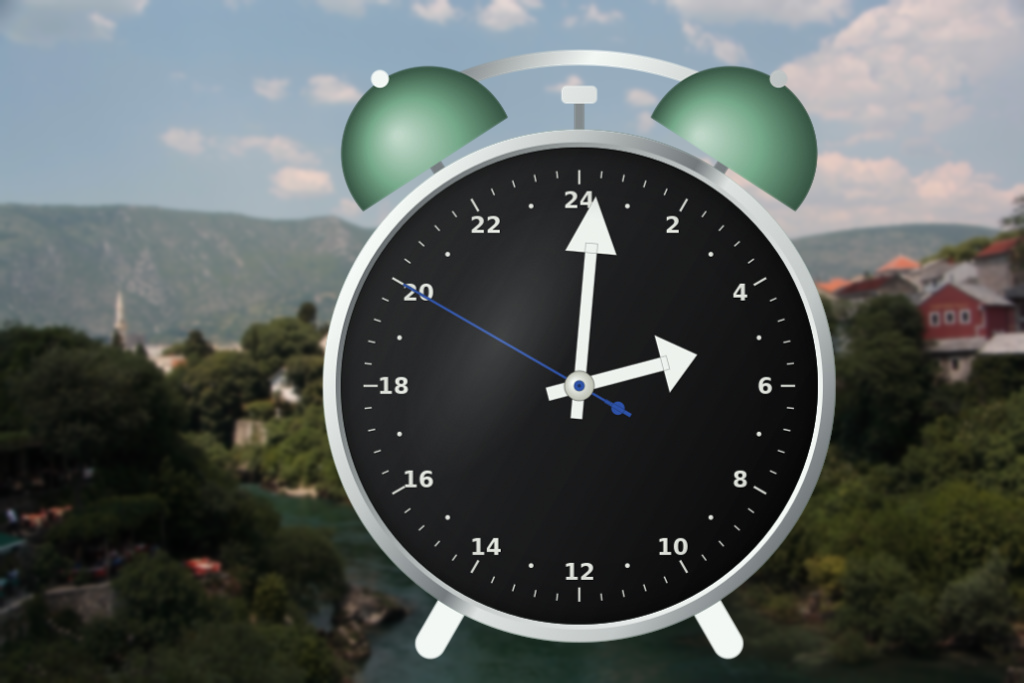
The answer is 5:00:50
